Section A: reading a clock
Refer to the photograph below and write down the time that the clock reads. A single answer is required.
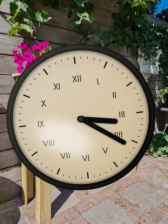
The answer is 3:21
